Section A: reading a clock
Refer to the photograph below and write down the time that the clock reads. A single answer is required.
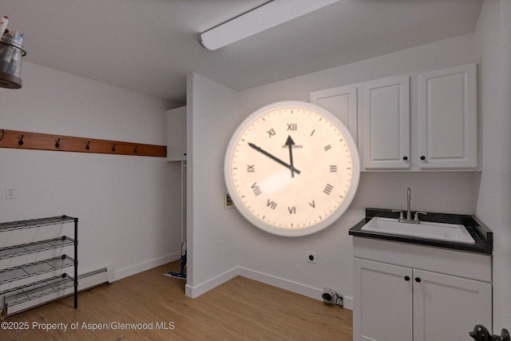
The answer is 11:50
